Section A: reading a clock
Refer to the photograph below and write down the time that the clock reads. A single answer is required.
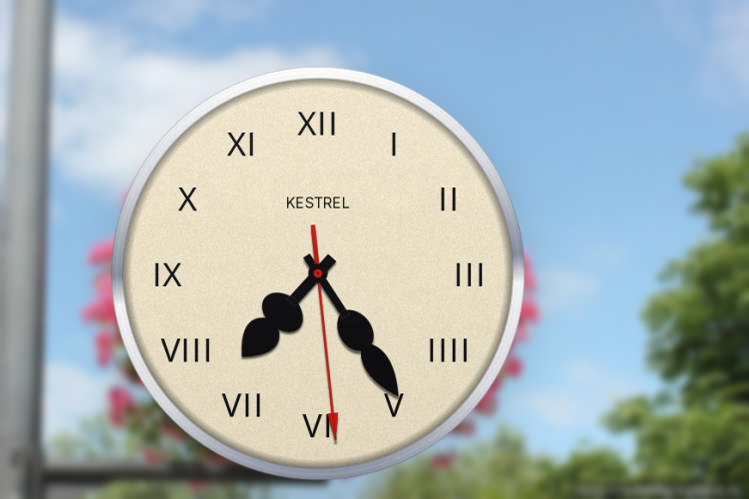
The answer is 7:24:29
